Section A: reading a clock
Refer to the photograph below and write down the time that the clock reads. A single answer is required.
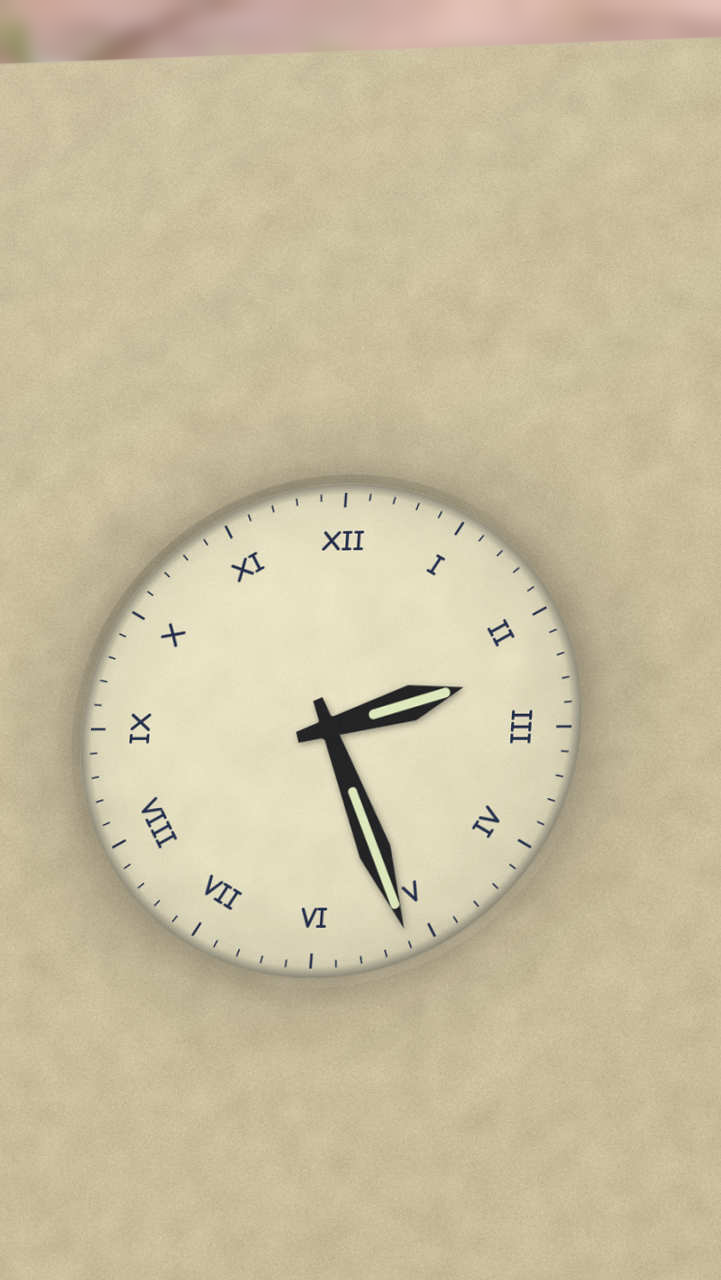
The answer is 2:26
